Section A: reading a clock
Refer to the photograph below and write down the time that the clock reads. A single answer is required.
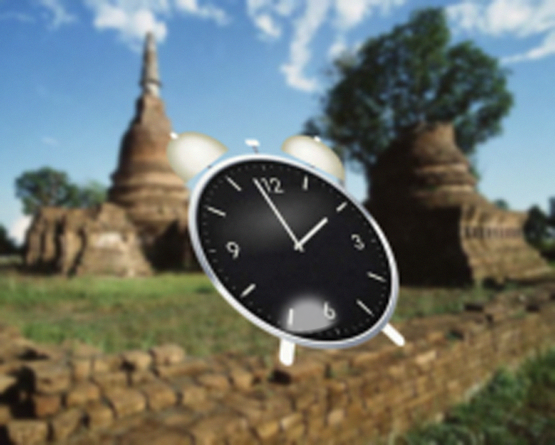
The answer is 1:58
